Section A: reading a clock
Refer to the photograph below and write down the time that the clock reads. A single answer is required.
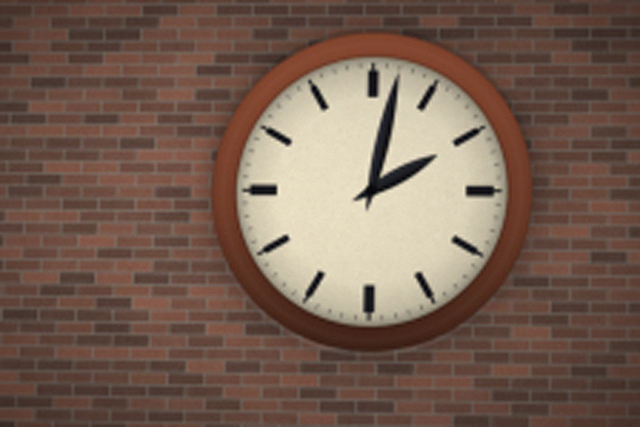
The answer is 2:02
